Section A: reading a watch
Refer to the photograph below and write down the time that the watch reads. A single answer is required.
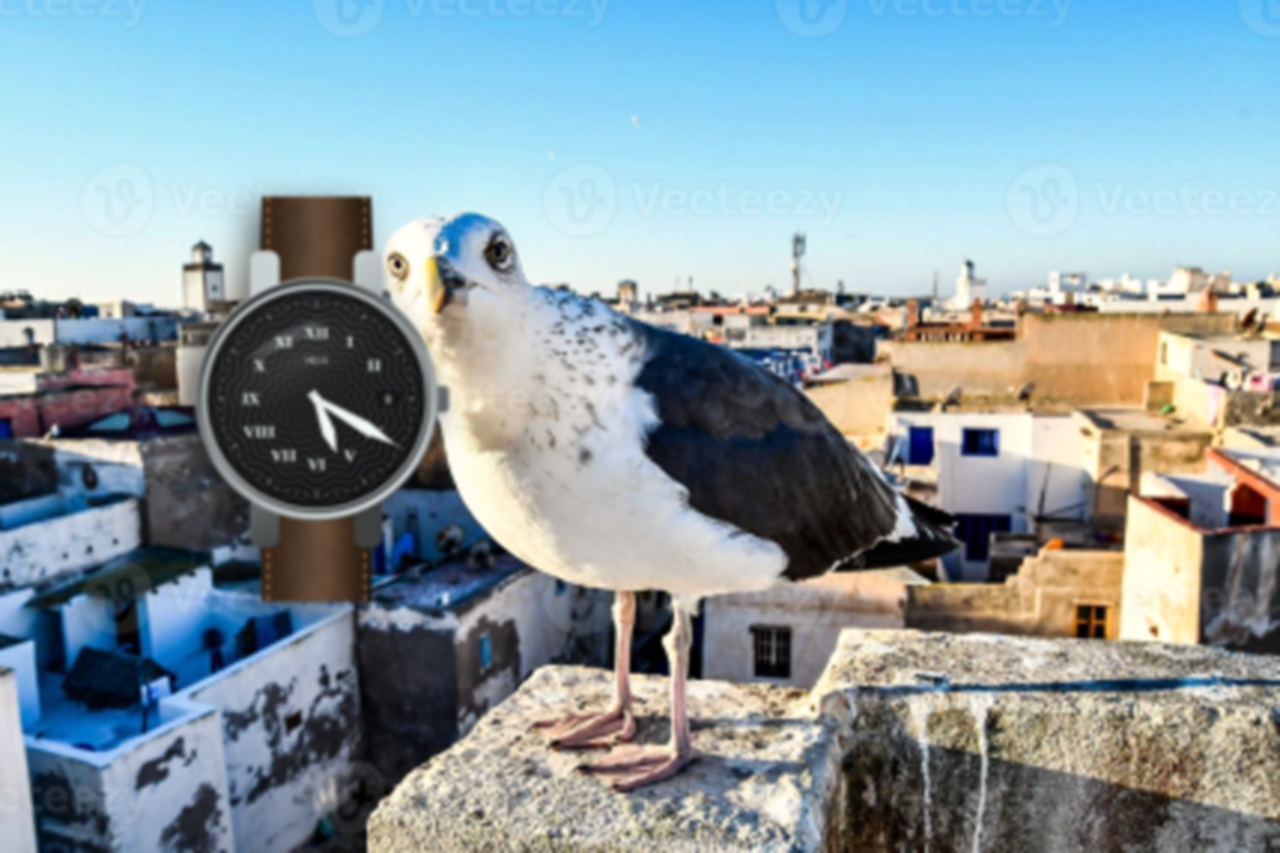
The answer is 5:20
